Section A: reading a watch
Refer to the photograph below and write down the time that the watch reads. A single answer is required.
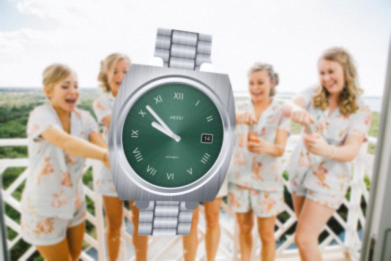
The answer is 9:52
